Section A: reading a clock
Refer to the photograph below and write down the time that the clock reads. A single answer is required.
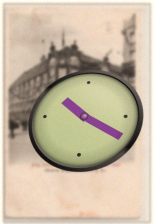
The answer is 10:20
